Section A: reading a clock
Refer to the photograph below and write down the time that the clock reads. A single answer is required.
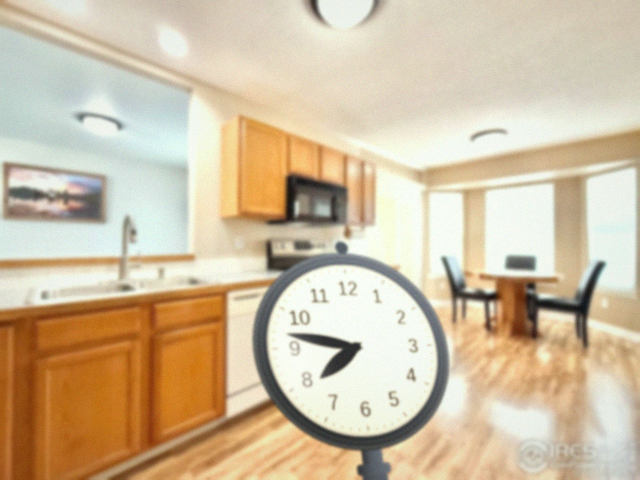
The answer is 7:47
